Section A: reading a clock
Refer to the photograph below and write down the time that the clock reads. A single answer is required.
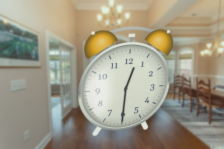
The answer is 12:30
